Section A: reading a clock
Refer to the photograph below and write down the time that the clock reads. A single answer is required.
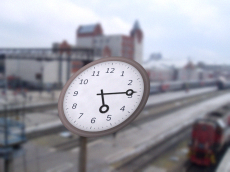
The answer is 5:14
